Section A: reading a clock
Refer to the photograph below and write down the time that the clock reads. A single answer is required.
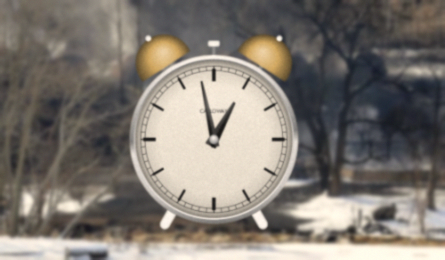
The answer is 12:58
